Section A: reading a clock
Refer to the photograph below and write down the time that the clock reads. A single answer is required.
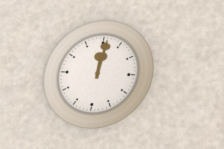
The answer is 12:01
